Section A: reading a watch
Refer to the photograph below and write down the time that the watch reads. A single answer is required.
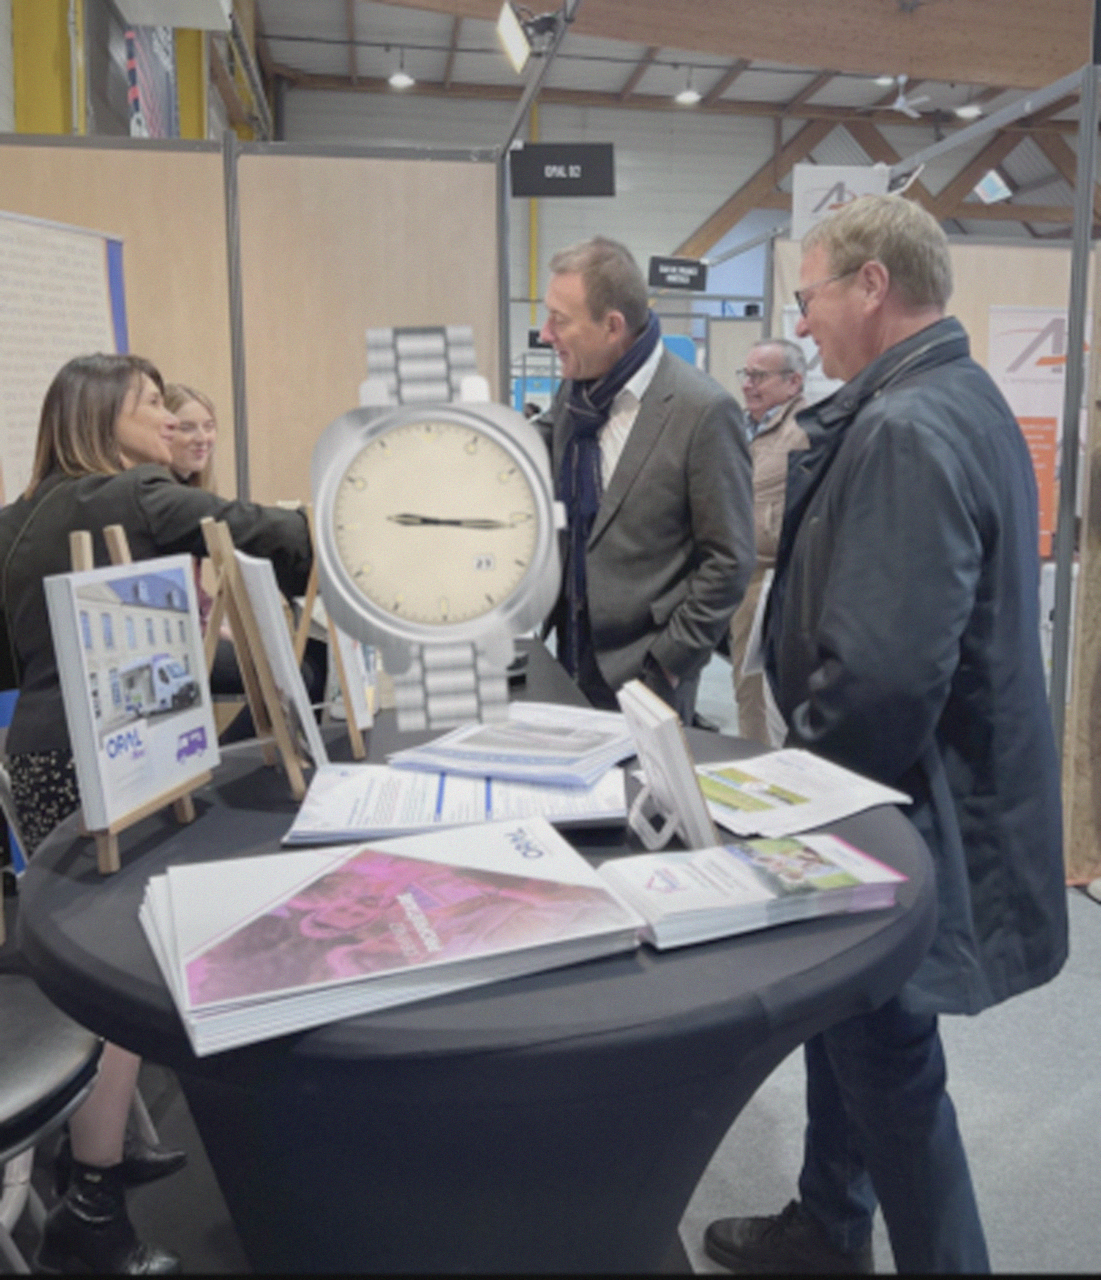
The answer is 9:16
